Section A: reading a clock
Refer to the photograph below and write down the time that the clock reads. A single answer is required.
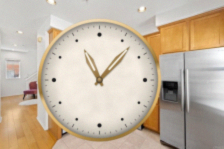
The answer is 11:07
